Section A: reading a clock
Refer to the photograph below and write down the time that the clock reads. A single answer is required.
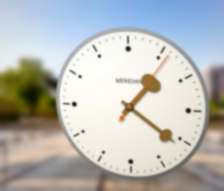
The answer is 1:21:06
